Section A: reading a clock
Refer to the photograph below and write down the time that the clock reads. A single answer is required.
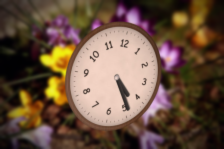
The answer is 4:24
